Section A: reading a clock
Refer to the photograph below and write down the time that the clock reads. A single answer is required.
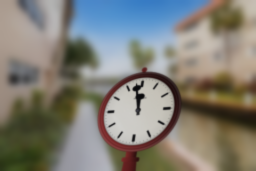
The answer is 11:58
